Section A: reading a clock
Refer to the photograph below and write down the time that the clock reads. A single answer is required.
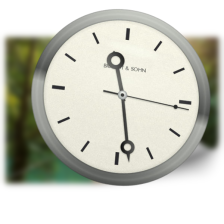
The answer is 11:28:16
